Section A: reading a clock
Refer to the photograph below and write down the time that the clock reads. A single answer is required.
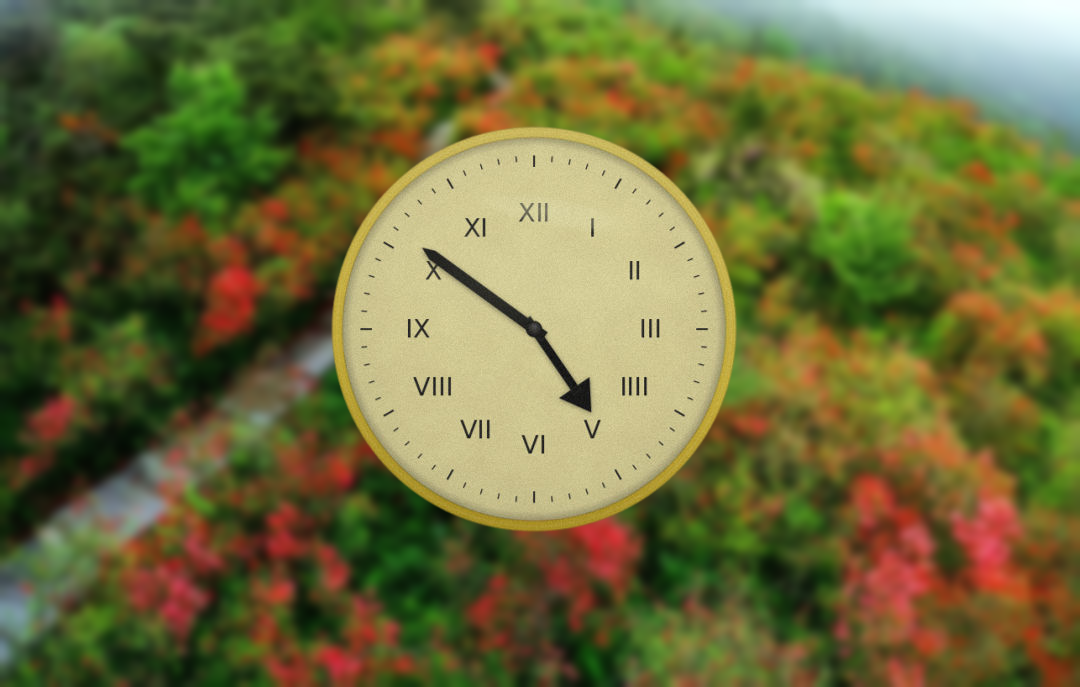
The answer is 4:51
